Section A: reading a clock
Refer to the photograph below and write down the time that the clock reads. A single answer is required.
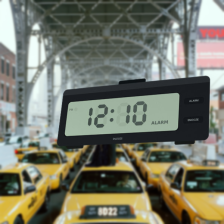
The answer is 12:10
